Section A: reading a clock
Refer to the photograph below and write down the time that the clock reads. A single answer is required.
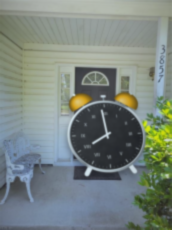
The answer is 7:59
